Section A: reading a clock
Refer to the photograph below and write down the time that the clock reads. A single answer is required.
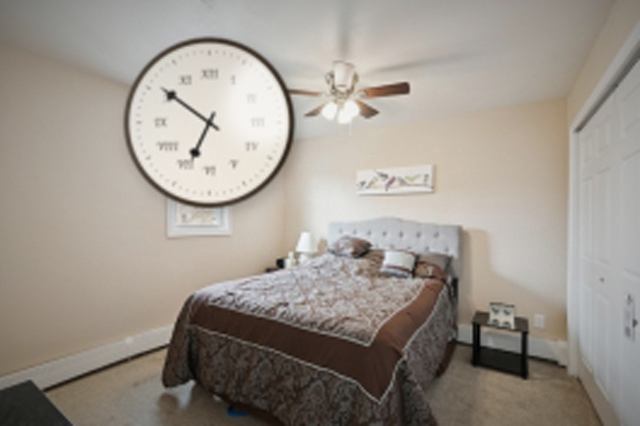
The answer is 6:51
